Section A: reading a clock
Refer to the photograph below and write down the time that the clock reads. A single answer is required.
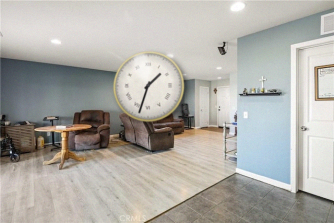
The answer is 1:33
